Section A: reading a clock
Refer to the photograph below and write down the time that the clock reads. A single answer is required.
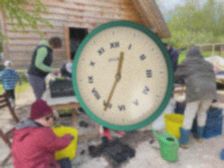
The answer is 12:35
